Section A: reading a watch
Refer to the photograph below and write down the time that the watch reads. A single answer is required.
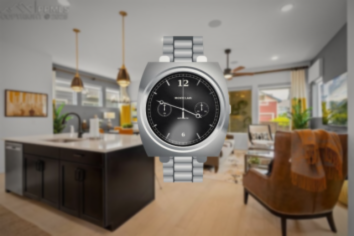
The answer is 3:48
